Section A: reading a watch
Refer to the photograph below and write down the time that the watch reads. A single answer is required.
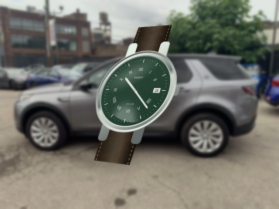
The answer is 10:22
